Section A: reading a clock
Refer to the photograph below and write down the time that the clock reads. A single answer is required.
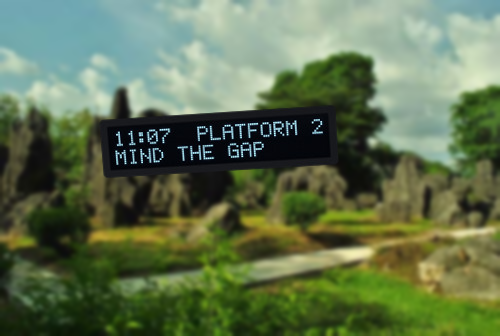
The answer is 11:07
